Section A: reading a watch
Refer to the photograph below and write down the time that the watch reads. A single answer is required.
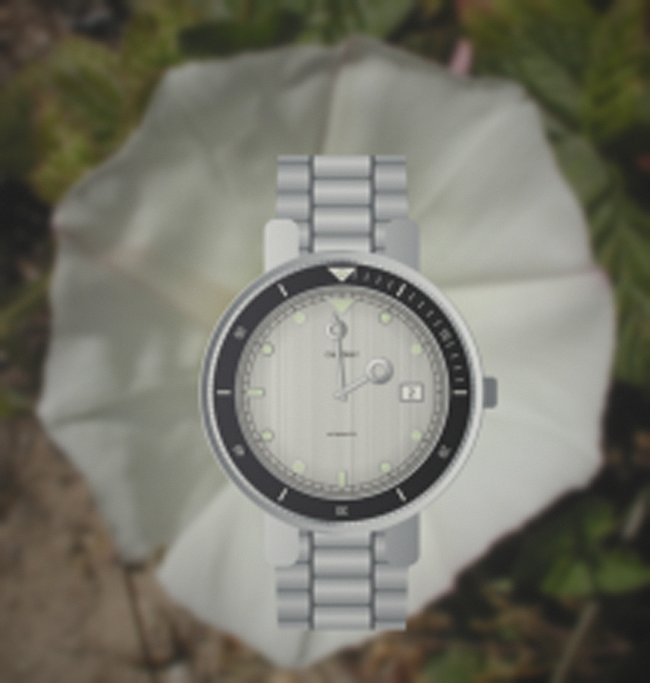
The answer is 1:59
